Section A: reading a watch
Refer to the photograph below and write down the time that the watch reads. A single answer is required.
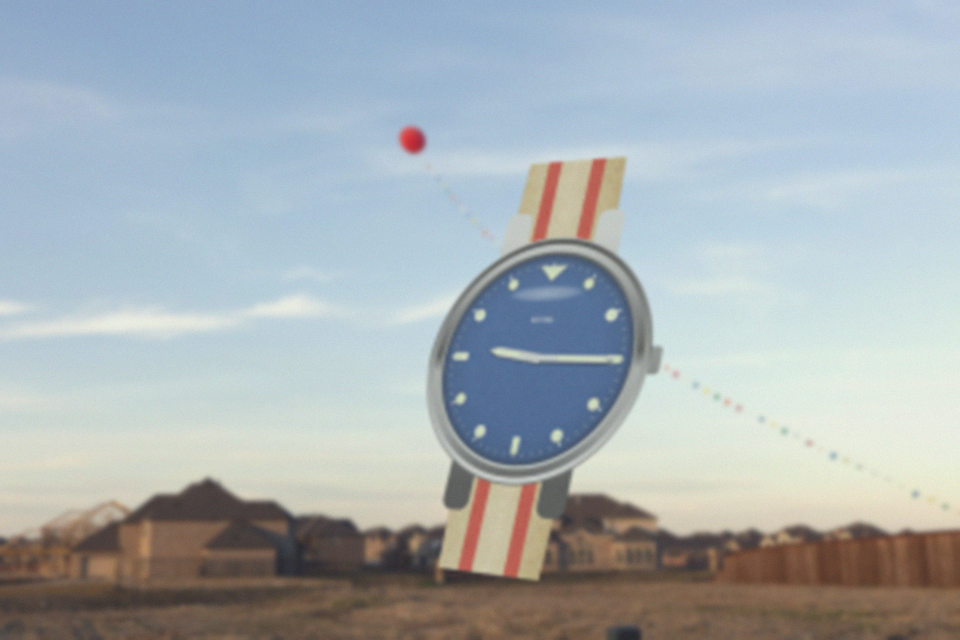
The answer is 9:15
